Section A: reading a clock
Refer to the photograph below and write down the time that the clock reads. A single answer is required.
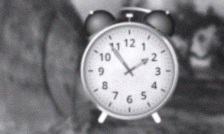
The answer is 1:54
